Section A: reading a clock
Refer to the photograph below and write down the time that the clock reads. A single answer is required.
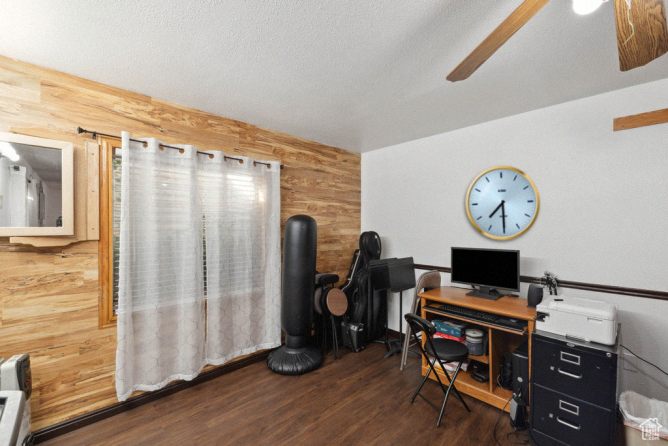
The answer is 7:30
